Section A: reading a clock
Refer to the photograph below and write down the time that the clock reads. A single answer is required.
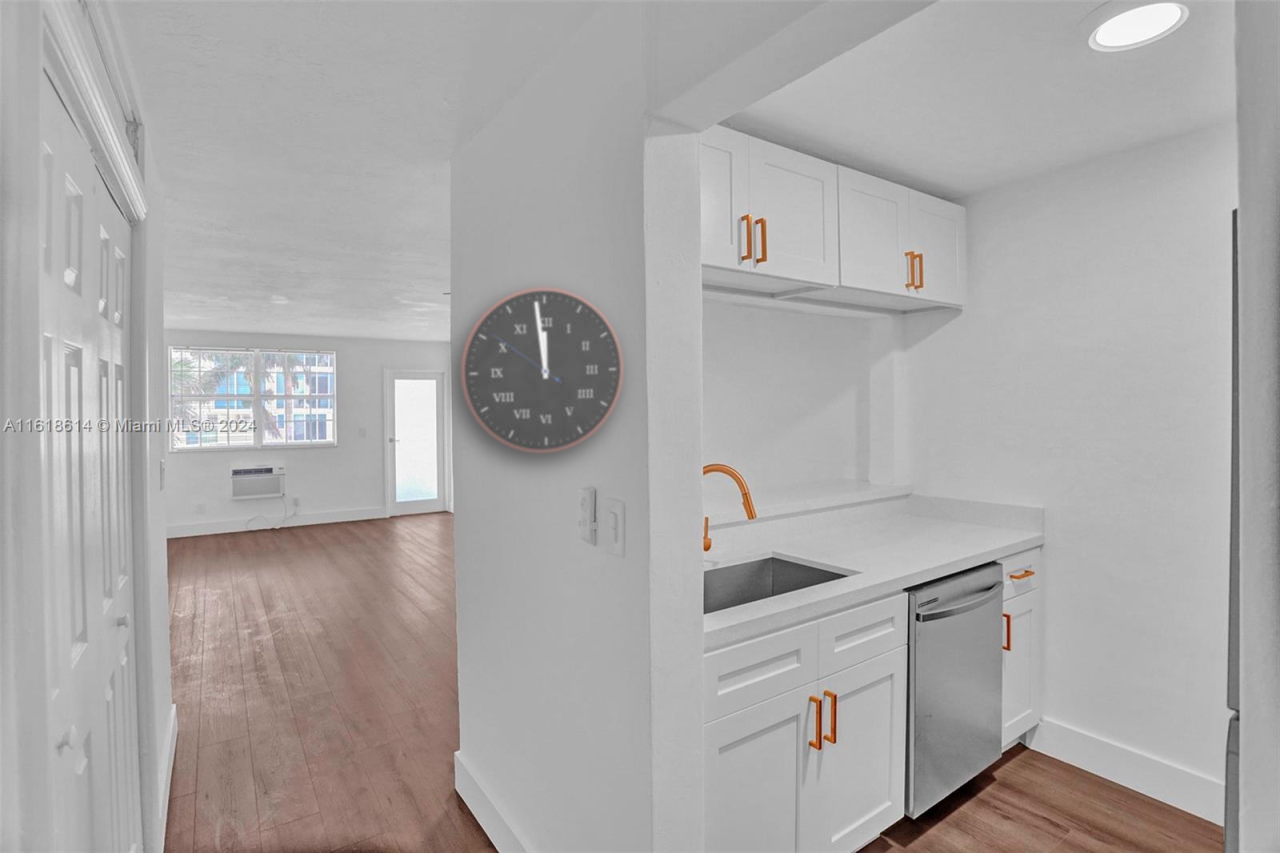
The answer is 11:58:51
